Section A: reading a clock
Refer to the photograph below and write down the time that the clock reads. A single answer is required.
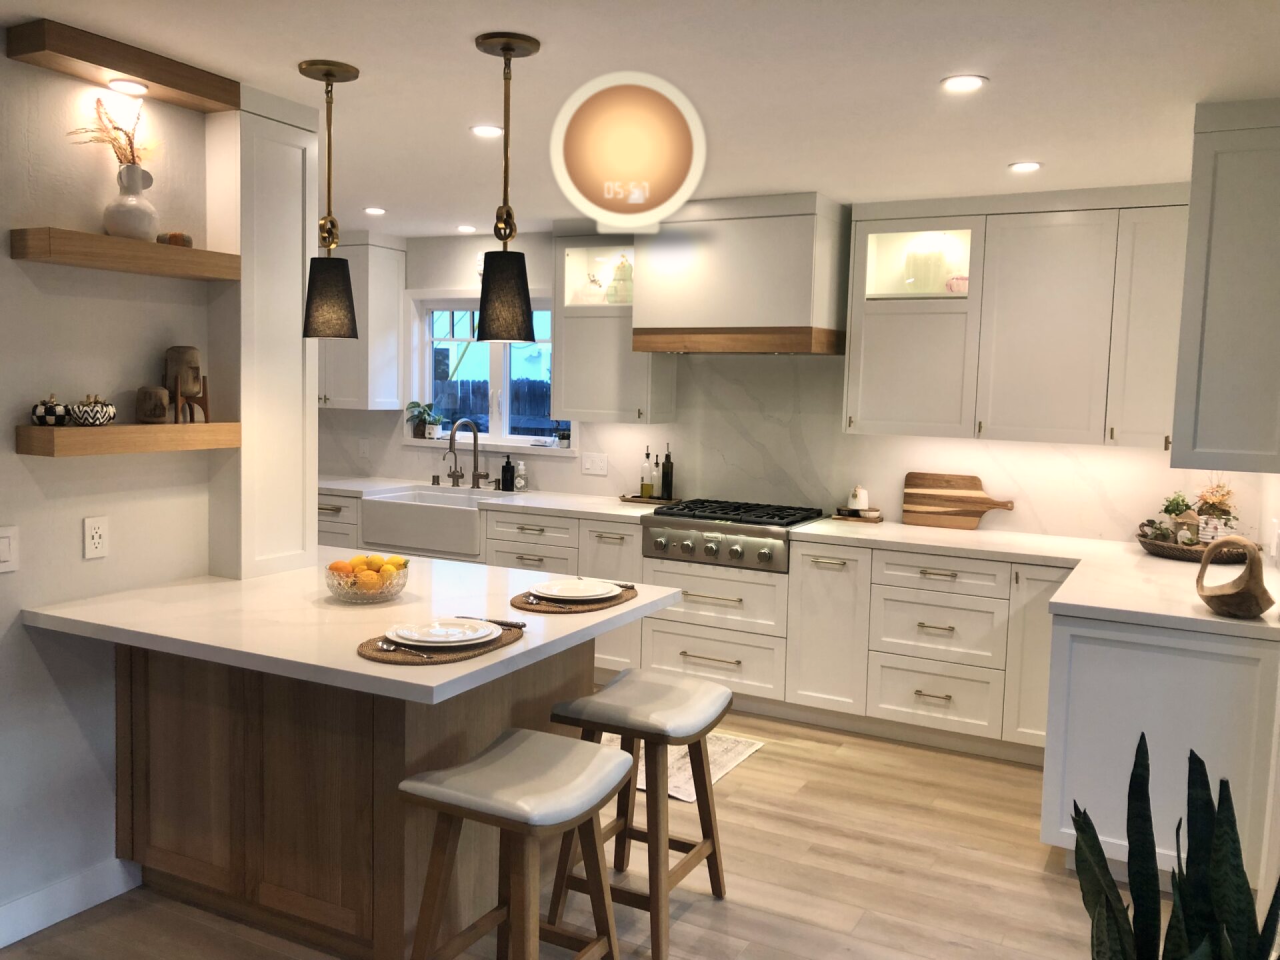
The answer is 5:57
